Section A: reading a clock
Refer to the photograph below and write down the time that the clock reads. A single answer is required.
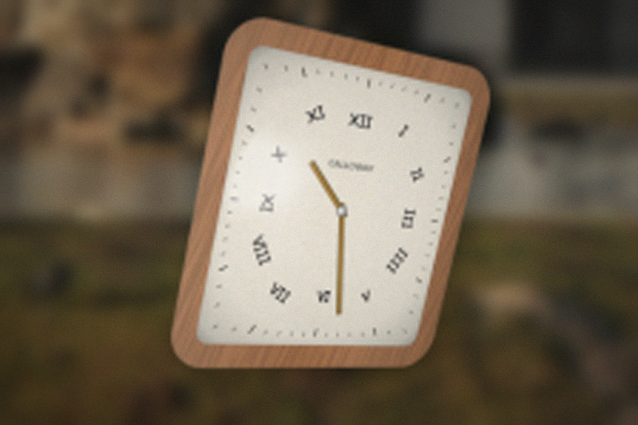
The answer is 10:28
